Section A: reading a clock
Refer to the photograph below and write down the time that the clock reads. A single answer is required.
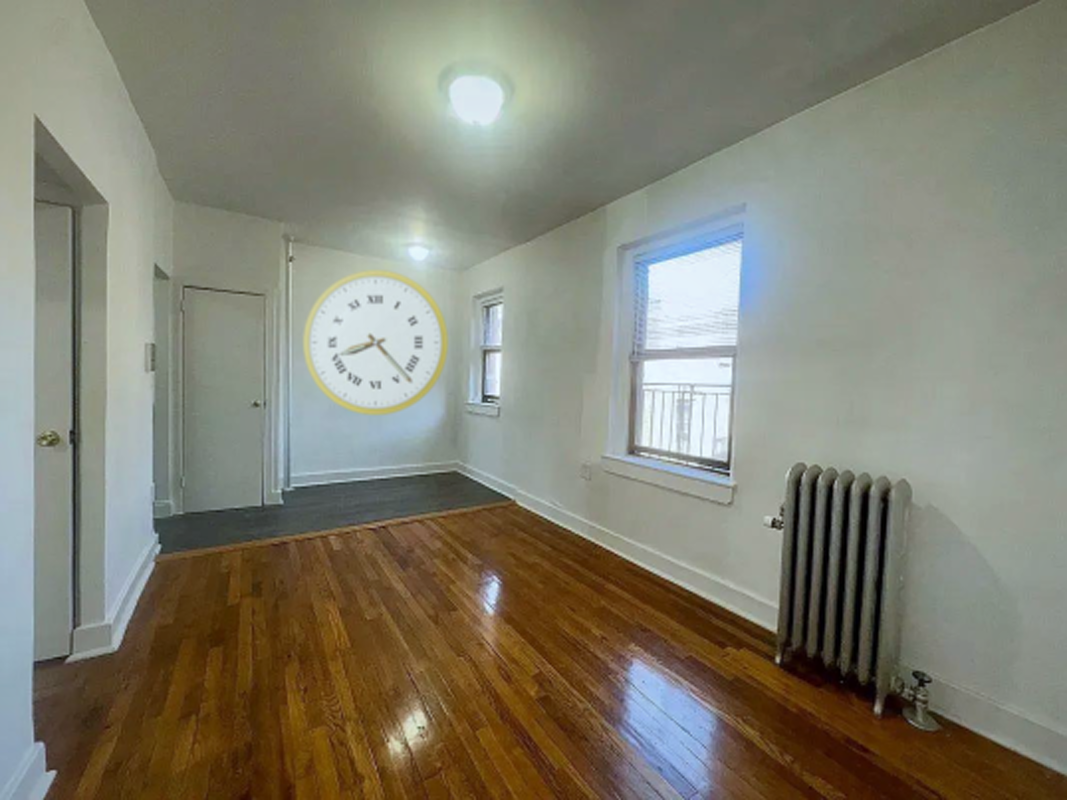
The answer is 8:23
